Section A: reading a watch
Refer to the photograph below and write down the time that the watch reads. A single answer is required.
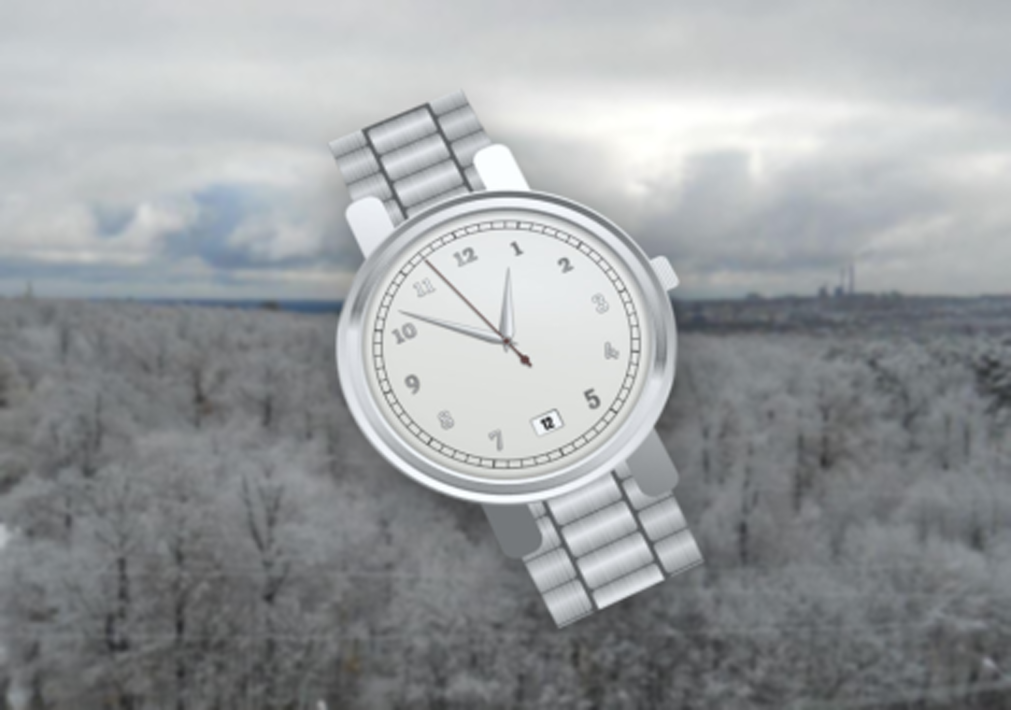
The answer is 12:51:57
